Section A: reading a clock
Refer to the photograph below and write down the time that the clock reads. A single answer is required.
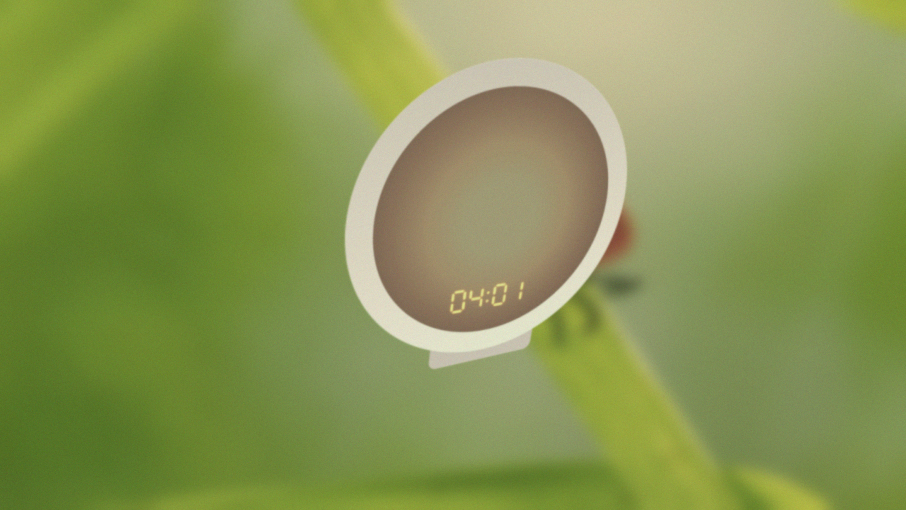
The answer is 4:01
